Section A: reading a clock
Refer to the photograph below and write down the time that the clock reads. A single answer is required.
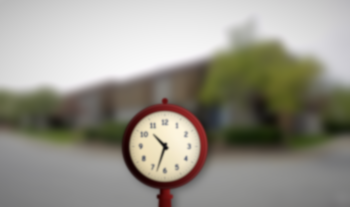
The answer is 10:33
